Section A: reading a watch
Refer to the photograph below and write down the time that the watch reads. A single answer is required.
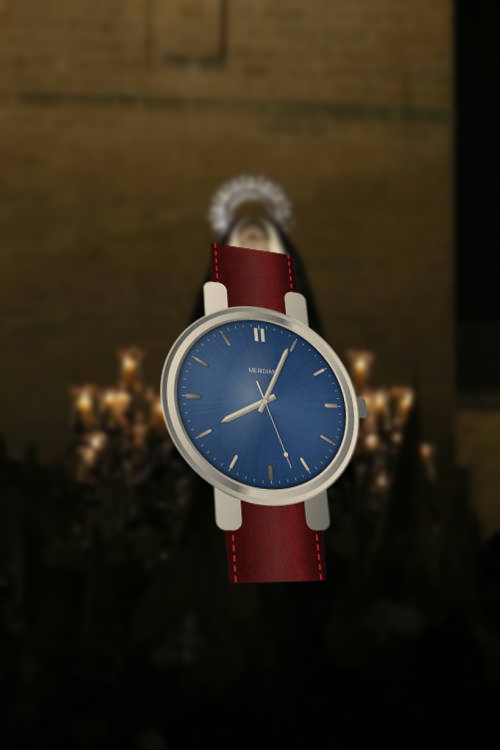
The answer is 8:04:27
